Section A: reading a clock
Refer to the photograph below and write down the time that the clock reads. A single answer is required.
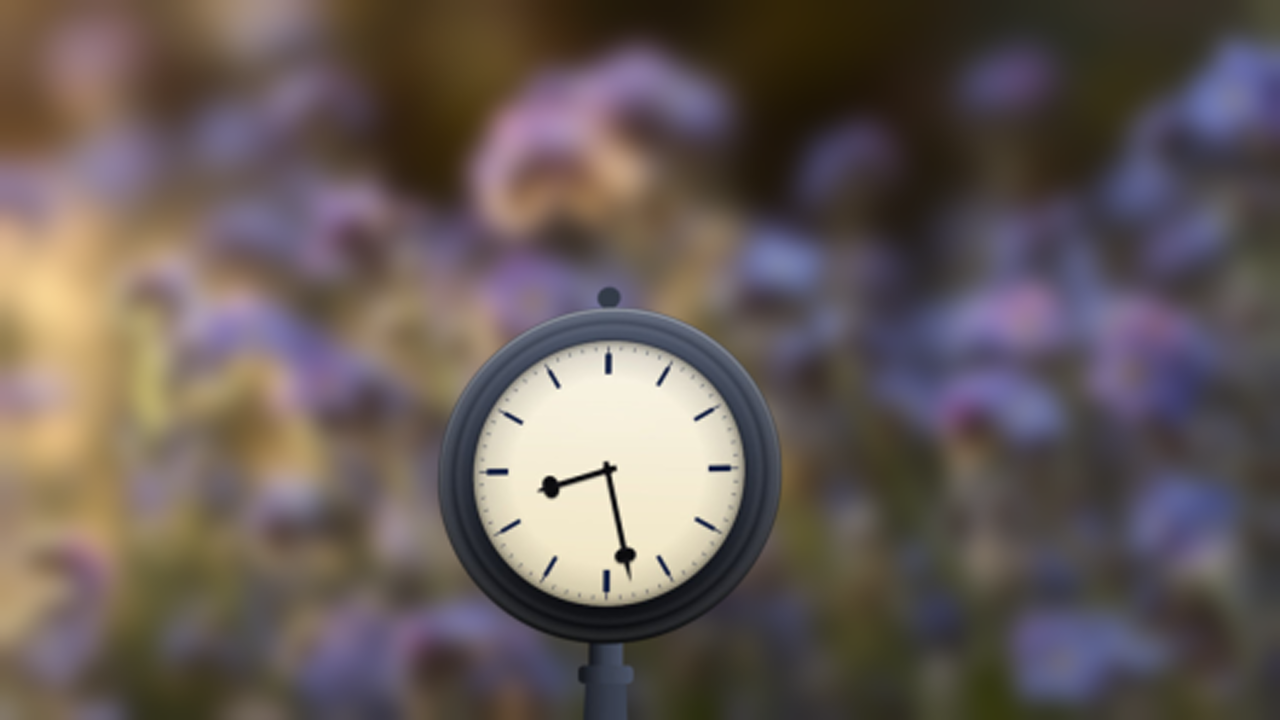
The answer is 8:28
